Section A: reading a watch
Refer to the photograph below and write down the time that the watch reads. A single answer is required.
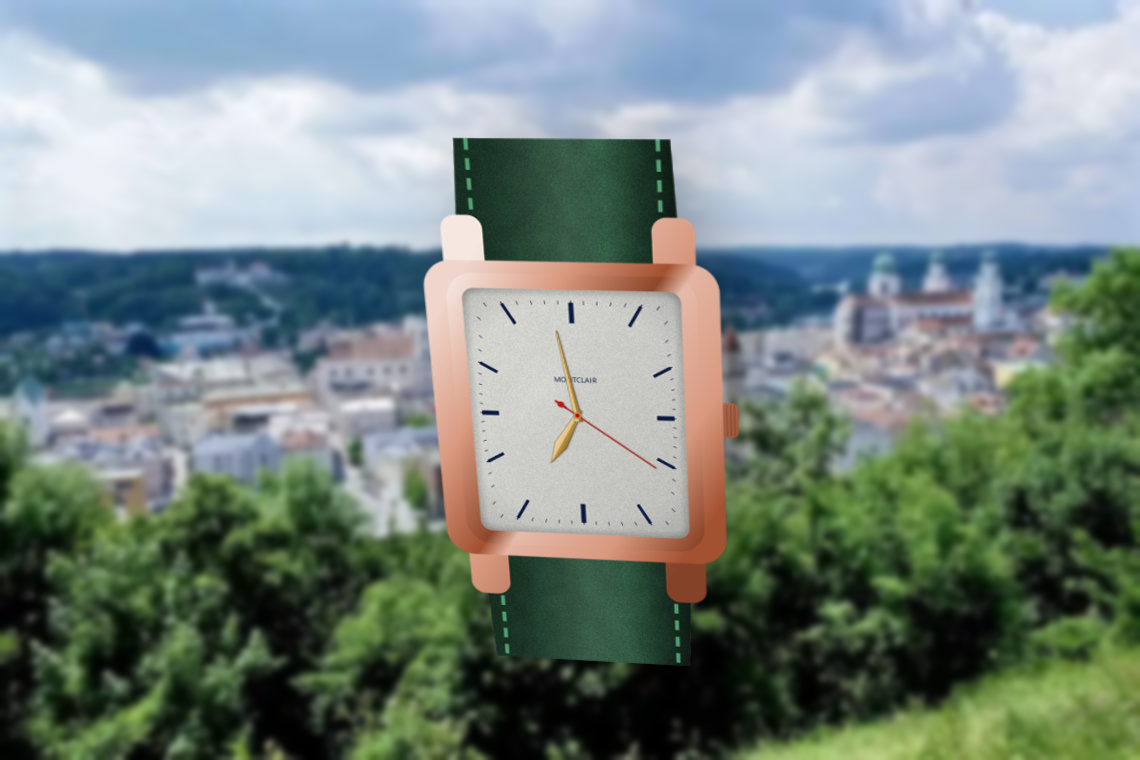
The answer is 6:58:21
